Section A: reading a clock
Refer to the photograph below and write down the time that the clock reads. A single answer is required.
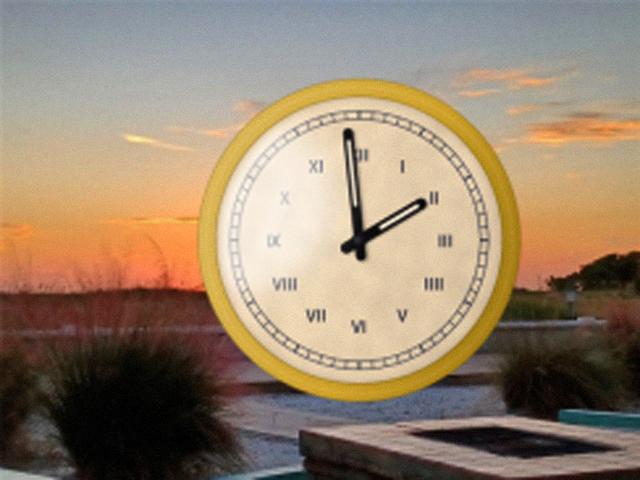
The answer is 1:59
